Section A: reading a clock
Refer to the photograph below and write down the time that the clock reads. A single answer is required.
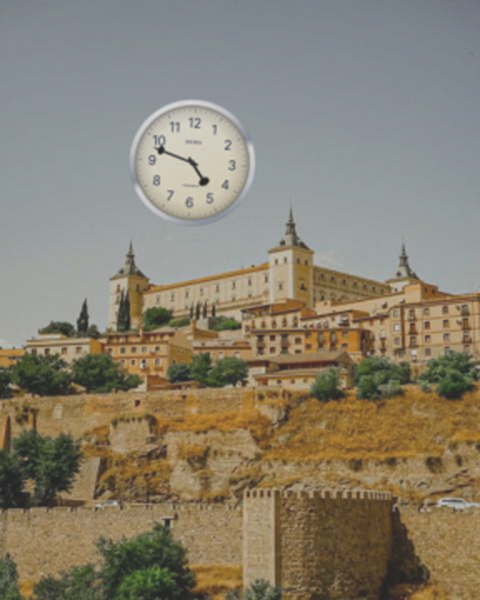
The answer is 4:48
